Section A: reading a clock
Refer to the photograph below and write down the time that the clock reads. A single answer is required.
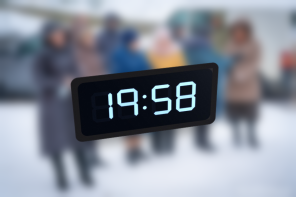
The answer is 19:58
